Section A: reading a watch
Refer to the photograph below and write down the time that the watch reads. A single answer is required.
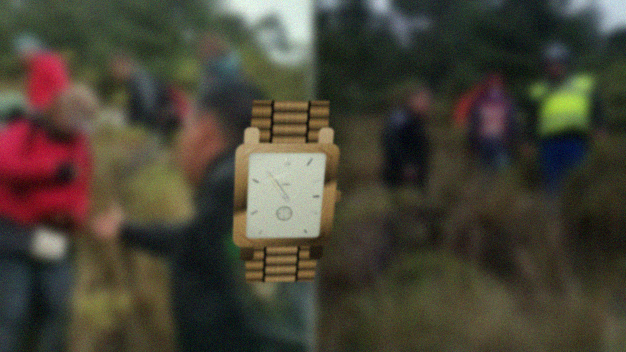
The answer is 10:54
